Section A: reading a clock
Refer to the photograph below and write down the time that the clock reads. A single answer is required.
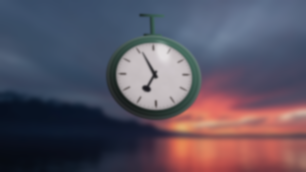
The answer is 6:56
